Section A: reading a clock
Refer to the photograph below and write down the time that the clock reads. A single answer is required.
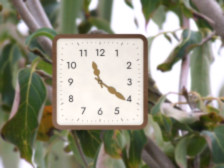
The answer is 11:21
